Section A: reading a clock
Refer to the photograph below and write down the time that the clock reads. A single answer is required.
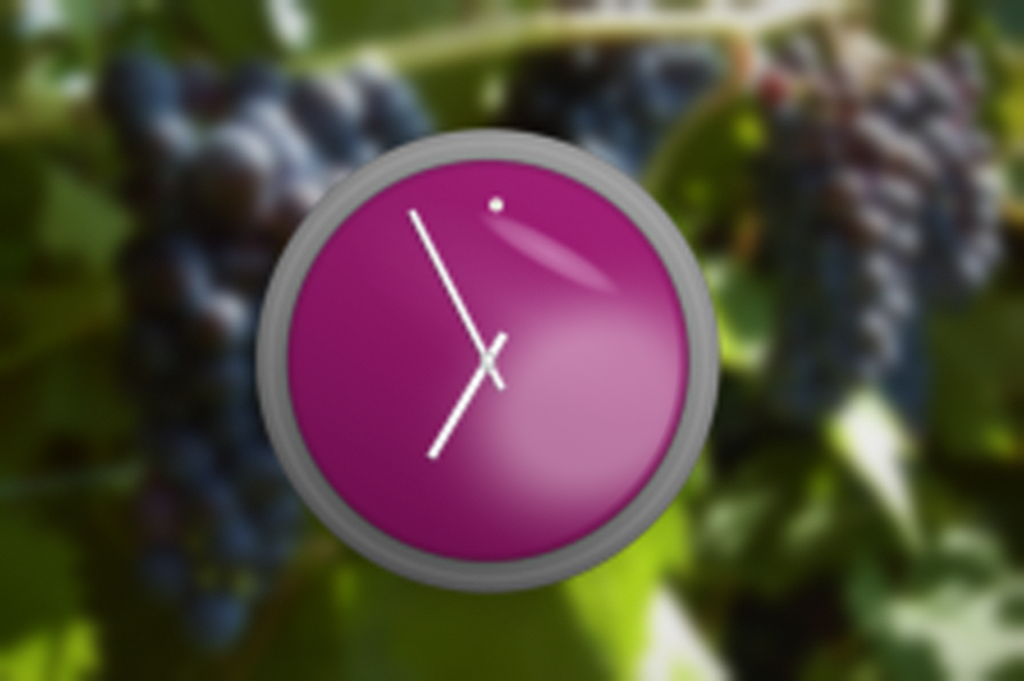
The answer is 6:55
